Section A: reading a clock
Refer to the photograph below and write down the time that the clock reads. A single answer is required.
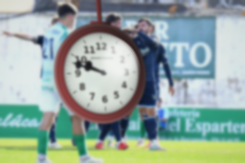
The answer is 9:48
